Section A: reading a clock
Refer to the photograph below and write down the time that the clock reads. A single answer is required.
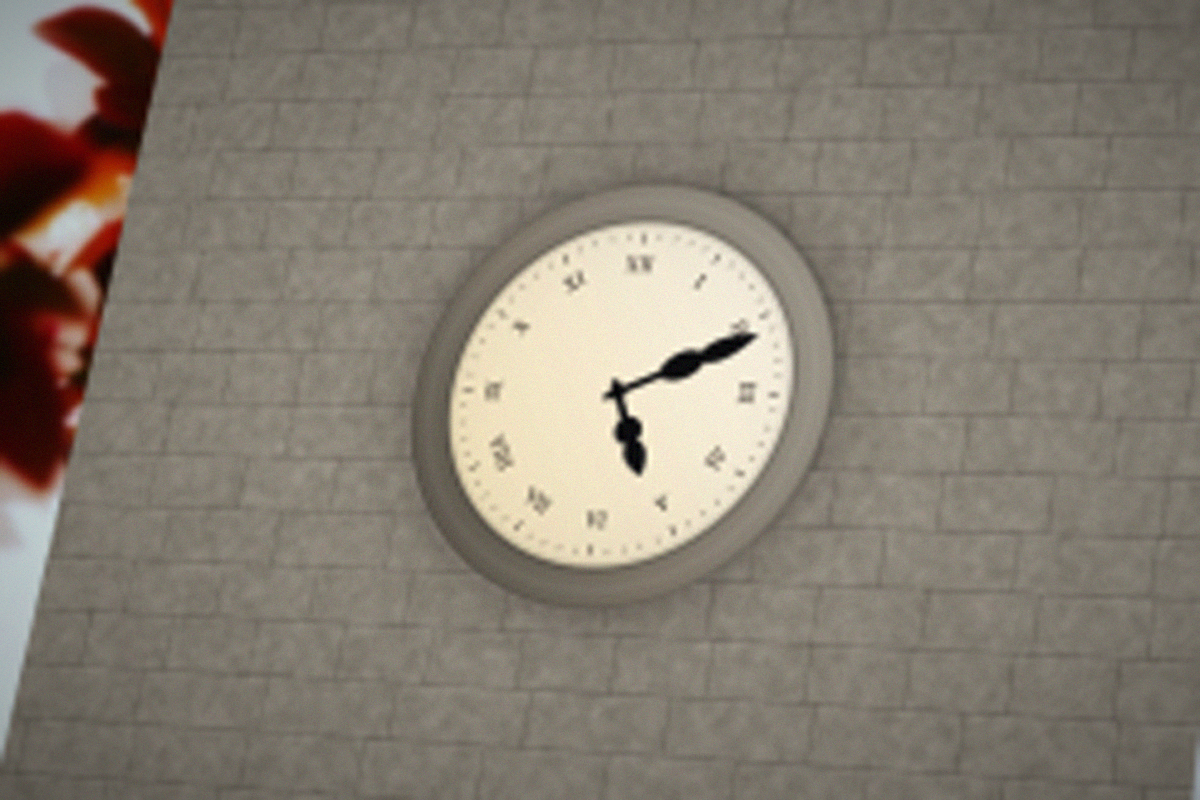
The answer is 5:11
